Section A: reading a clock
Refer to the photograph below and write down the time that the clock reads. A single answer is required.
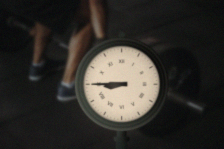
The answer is 8:45
